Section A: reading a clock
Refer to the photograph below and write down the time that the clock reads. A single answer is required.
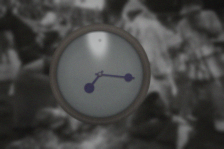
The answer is 7:16
